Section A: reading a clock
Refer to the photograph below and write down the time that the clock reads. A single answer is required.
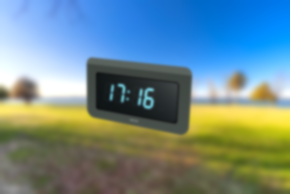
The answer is 17:16
